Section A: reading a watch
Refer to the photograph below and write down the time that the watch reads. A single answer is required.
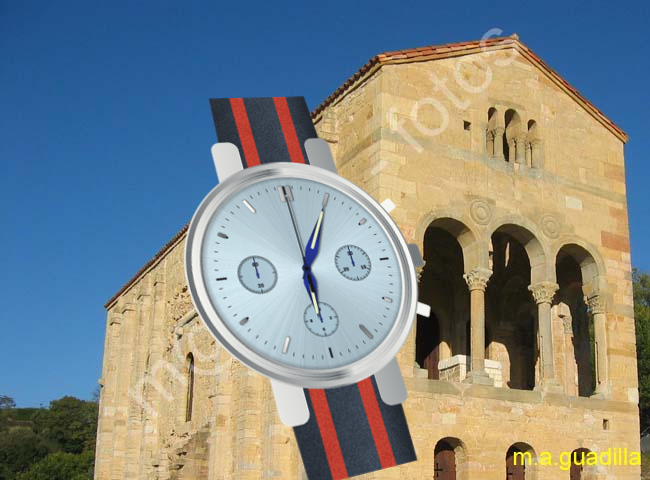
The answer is 6:05
